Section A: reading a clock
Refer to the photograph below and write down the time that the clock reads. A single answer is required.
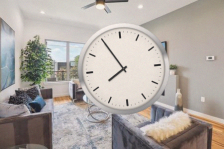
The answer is 7:55
